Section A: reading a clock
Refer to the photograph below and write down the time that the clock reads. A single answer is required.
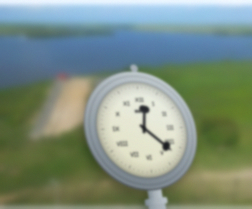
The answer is 12:22
